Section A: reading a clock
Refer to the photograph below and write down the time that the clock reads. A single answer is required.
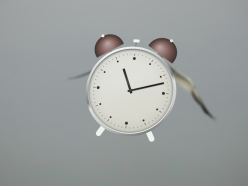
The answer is 11:12
